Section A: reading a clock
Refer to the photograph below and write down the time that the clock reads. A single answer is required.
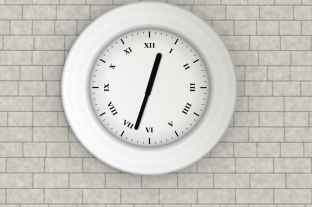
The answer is 12:33
